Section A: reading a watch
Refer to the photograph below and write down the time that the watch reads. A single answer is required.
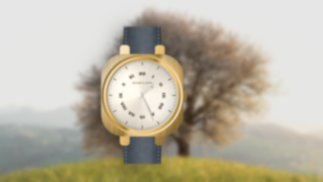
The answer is 1:26
